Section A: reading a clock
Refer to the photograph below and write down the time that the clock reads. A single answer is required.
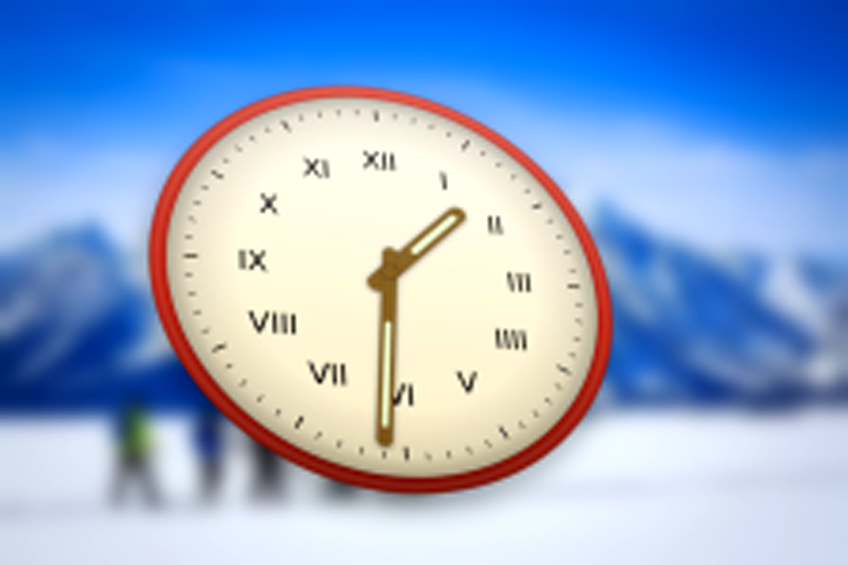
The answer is 1:31
